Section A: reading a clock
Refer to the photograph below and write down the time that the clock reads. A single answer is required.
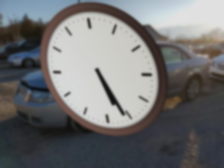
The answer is 5:26
